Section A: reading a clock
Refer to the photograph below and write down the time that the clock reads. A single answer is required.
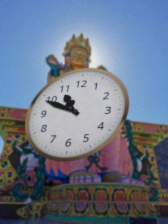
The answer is 10:49
